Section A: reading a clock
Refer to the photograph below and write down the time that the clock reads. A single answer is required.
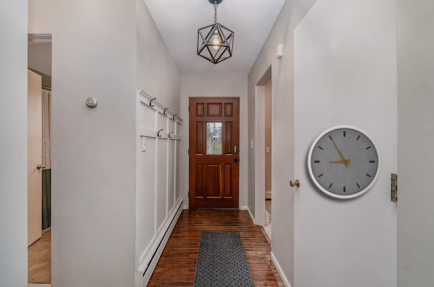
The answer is 8:55
